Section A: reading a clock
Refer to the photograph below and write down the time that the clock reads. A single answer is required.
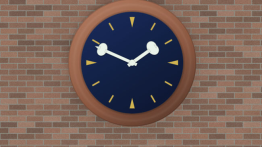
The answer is 1:49
